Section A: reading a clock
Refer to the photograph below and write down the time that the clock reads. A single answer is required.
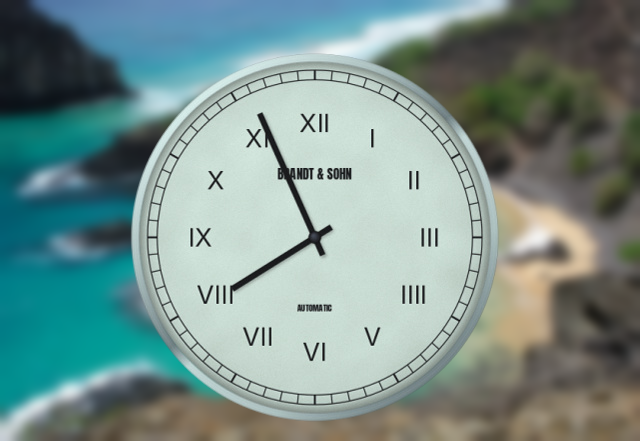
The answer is 7:56
